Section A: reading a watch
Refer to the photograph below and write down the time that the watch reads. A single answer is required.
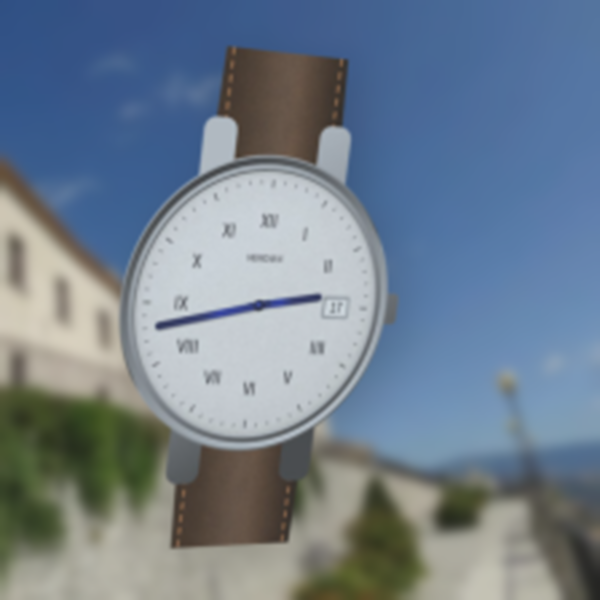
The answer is 2:43
